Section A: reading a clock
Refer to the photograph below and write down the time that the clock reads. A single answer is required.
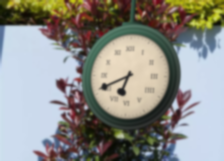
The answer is 6:41
